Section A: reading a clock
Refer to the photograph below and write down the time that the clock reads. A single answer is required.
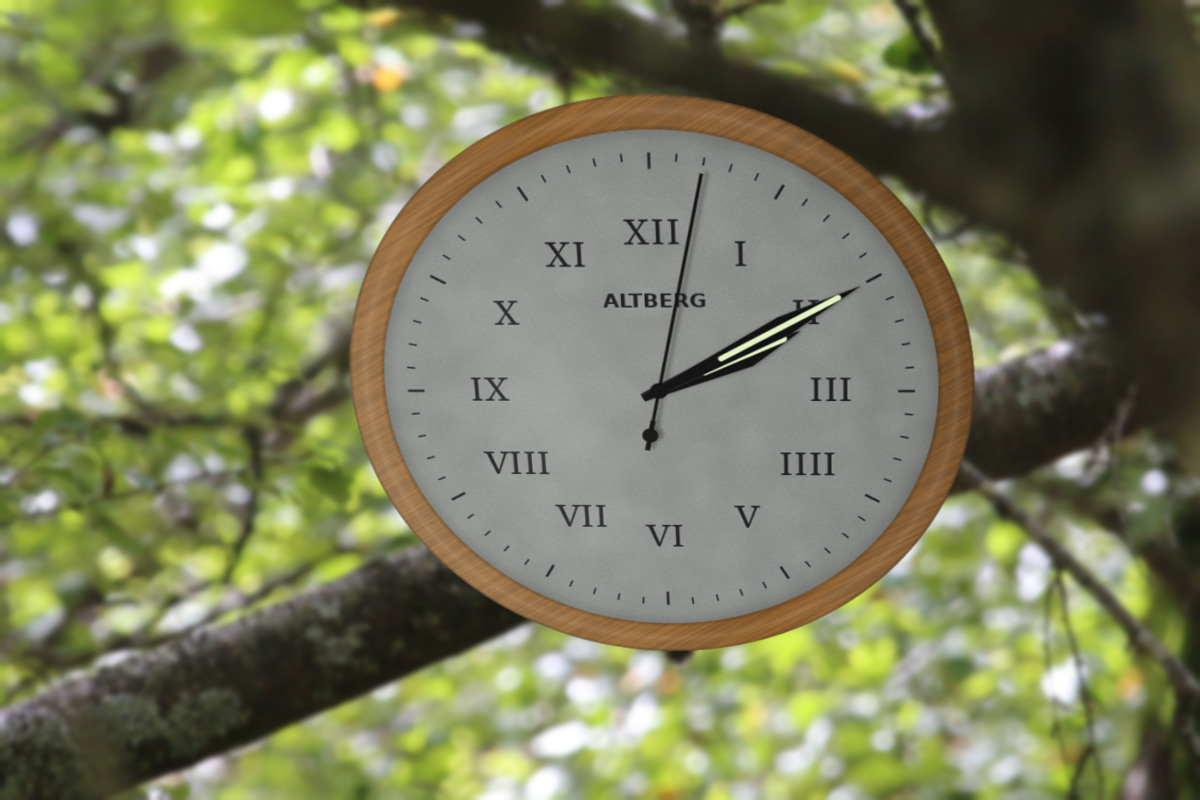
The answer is 2:10:02
